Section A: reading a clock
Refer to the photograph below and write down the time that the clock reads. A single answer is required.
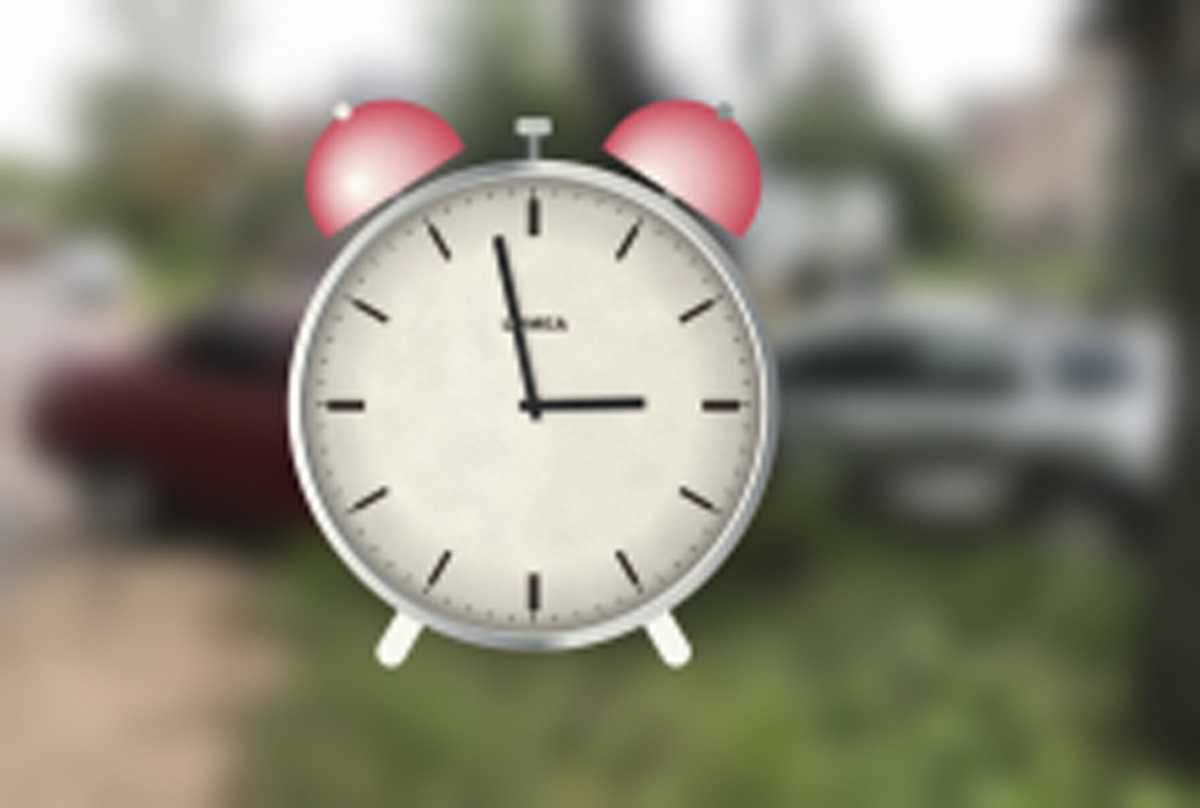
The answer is 2:58
